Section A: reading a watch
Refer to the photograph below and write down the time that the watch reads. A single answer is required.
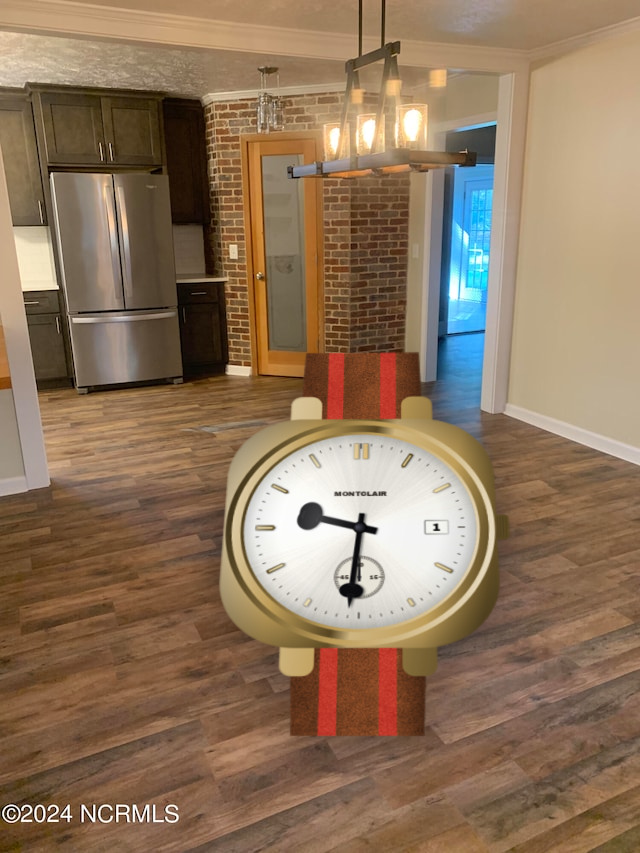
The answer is 9:31
